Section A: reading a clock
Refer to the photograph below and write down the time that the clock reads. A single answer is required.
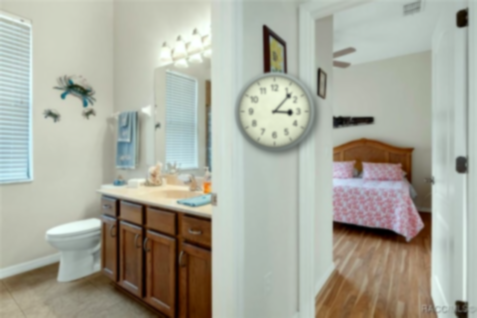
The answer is 3:07
